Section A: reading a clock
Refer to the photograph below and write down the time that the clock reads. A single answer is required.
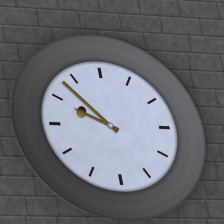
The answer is 9:53
